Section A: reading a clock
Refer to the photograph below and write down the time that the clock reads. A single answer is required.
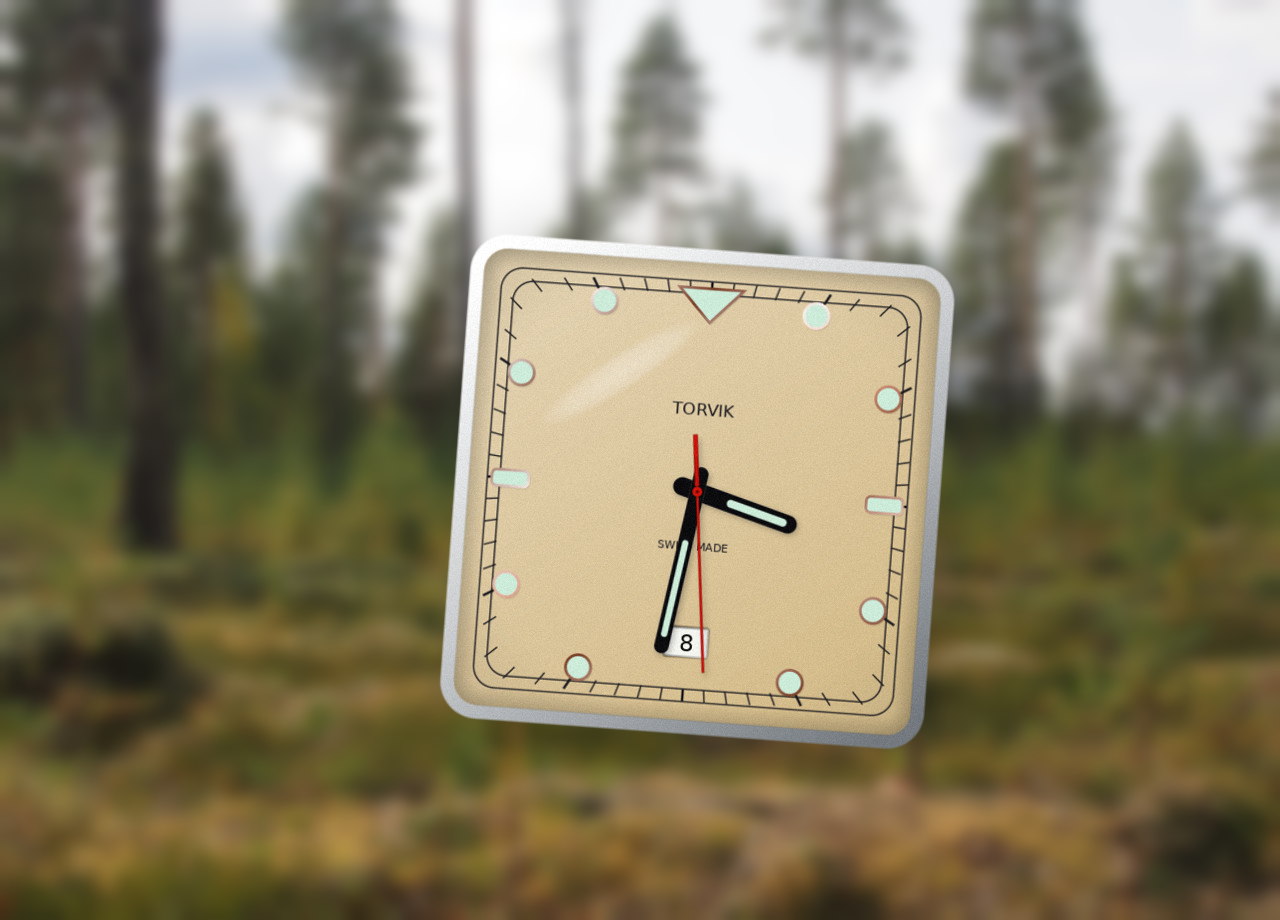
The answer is 3:31:29
